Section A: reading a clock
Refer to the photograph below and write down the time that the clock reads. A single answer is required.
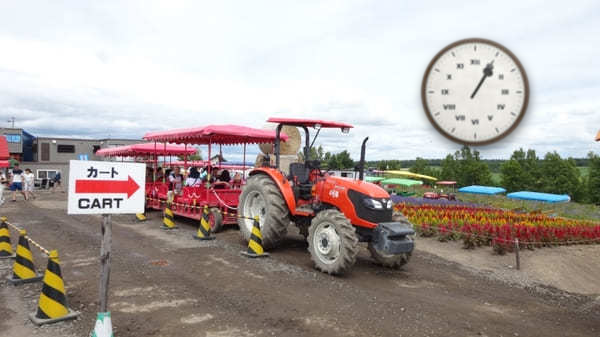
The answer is 1:05
